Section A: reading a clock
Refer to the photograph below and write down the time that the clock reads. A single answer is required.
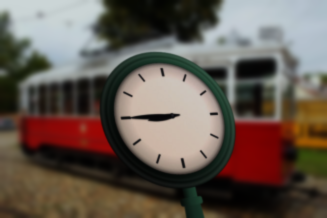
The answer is 8:45
